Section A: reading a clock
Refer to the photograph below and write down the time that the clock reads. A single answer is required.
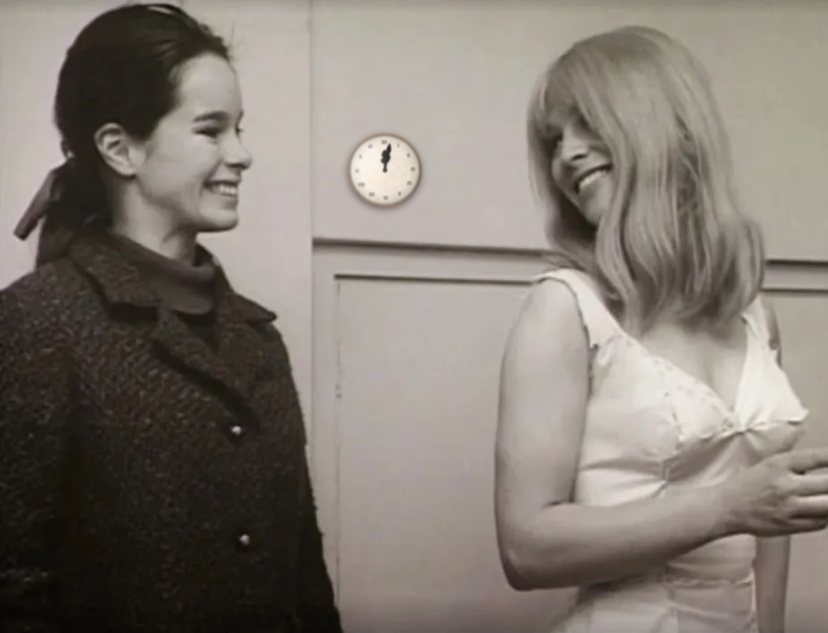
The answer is 12:02
